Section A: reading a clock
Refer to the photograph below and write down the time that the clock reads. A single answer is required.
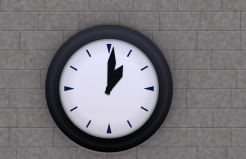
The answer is 1:01
